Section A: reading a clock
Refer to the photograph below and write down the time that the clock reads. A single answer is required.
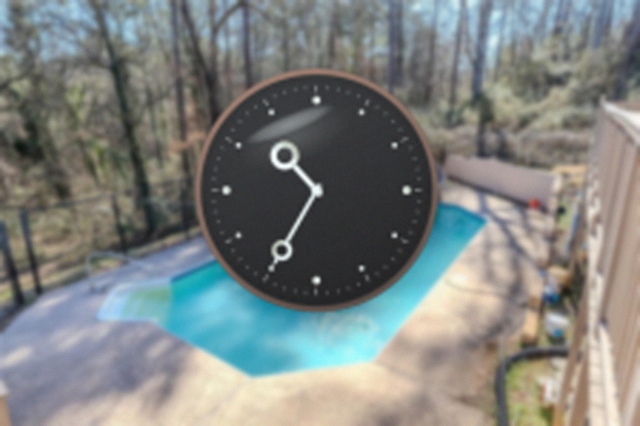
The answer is 10:35
